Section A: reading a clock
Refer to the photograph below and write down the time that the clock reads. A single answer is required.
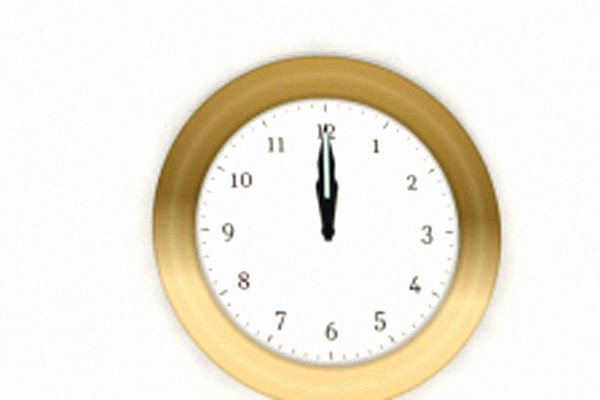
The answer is 12:00
